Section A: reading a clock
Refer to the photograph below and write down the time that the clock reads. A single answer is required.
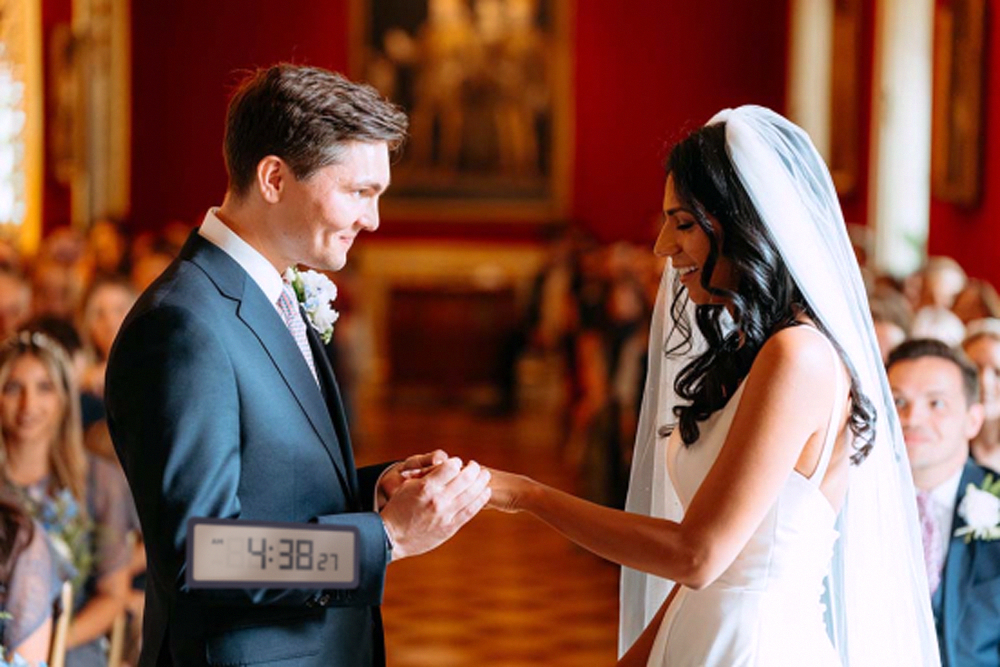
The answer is 4:38:27
